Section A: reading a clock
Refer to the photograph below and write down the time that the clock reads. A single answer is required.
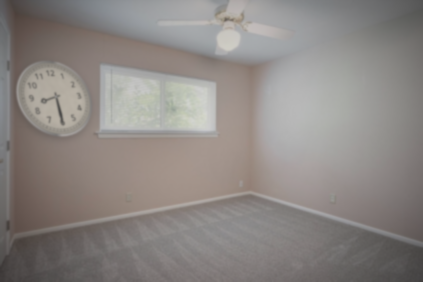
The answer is 8:30
